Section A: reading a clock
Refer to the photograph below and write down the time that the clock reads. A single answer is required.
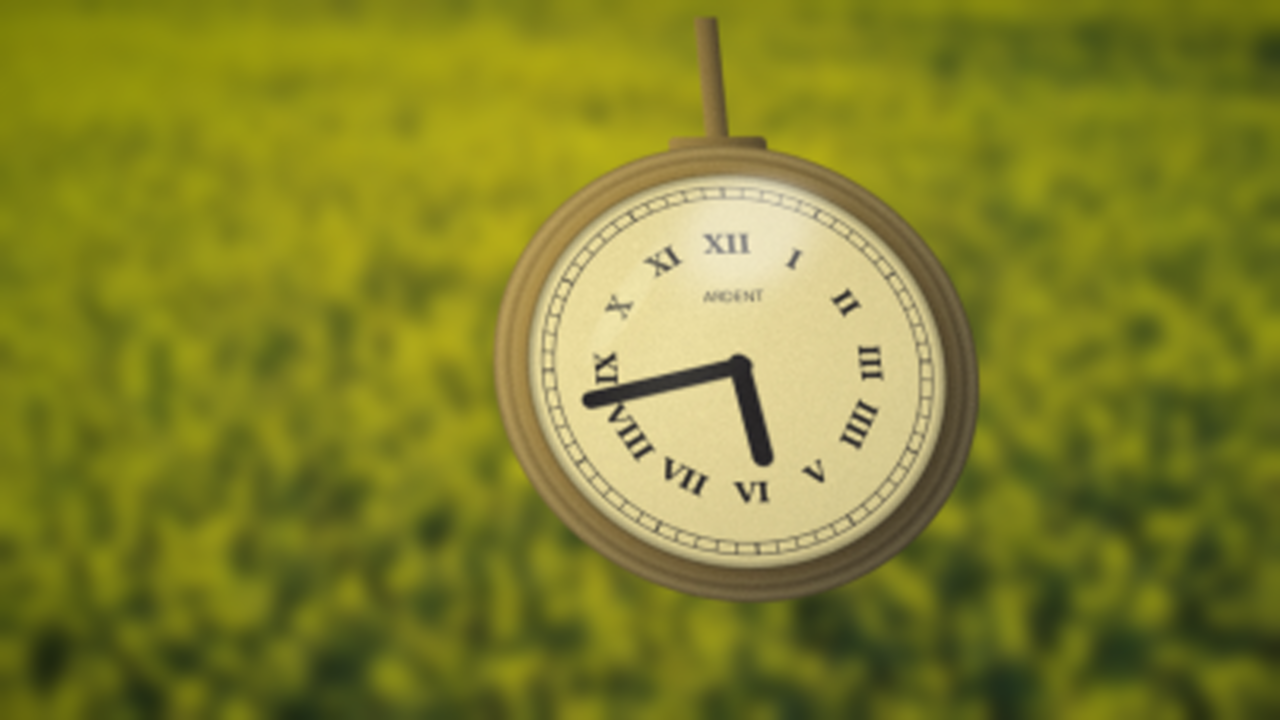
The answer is 5:43
